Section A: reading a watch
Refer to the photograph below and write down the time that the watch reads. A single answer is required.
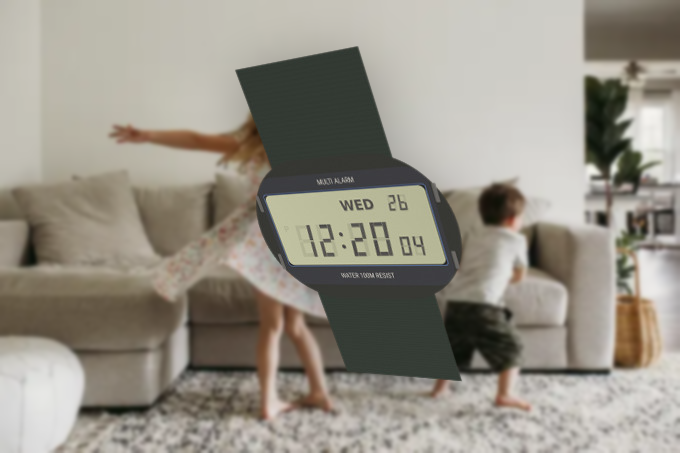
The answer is 12:20:04
